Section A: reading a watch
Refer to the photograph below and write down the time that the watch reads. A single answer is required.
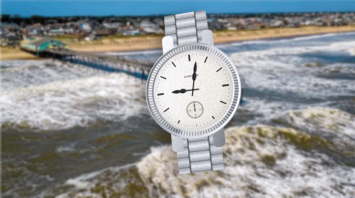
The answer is 9:02
